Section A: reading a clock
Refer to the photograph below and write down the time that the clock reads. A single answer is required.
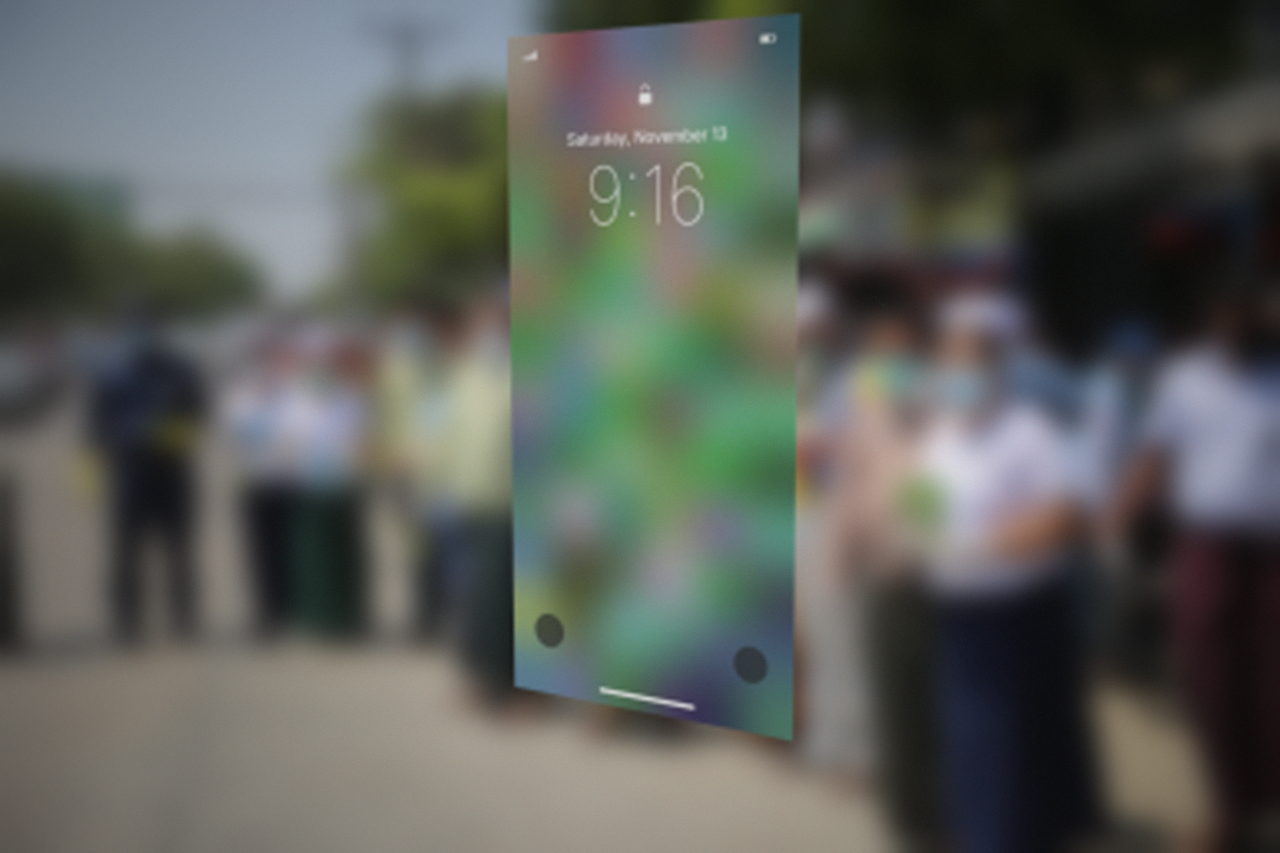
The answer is 9:16
